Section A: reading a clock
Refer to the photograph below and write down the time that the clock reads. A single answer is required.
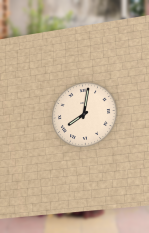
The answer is 8:02
